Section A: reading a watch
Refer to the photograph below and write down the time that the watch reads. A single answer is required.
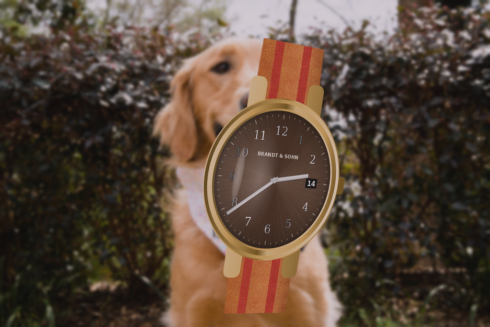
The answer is 2:39
